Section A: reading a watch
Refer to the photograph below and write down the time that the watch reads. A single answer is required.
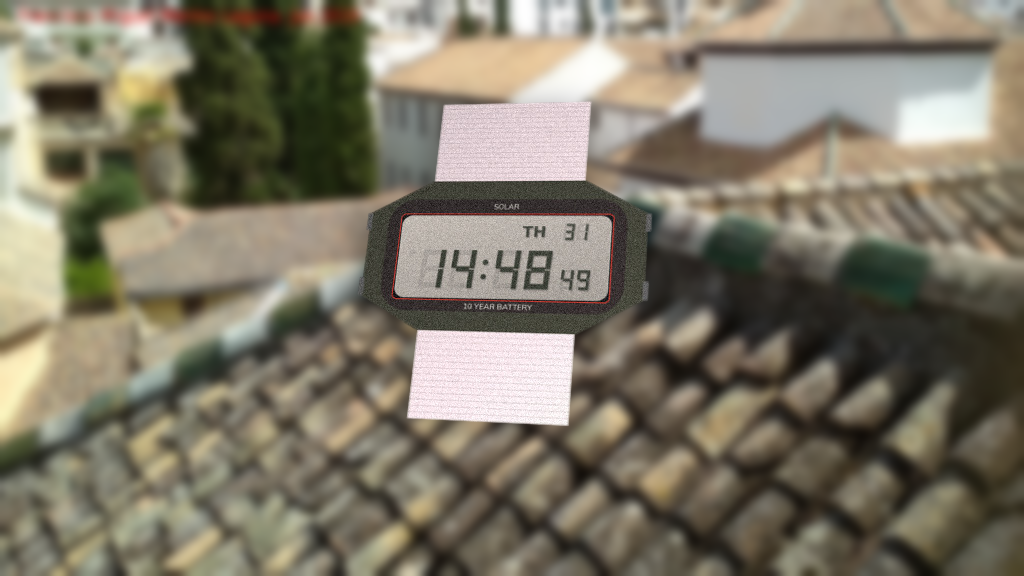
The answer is 14:48:49
